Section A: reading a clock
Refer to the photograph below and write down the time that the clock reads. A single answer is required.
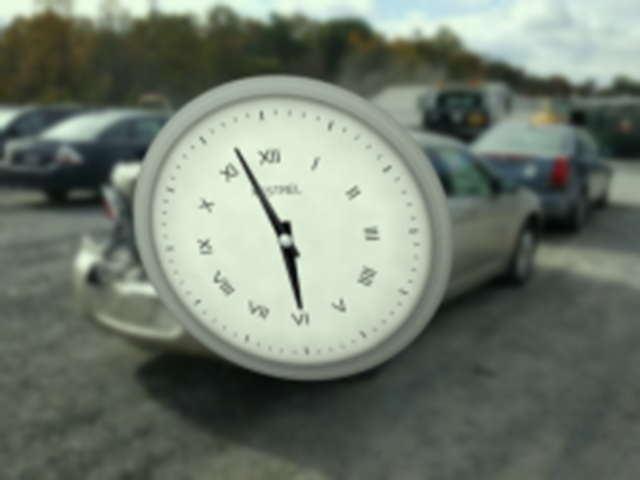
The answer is 5:57
